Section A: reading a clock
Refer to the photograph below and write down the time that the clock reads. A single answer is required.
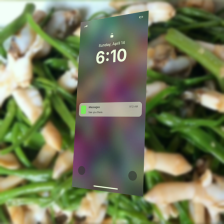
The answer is 6:10
